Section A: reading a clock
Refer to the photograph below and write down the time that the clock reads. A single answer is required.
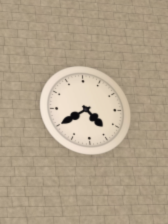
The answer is 4:40
